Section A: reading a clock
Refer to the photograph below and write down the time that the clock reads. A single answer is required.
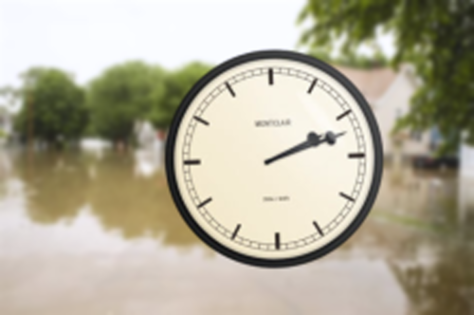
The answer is 2:12
